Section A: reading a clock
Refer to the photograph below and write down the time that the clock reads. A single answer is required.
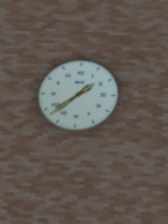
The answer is 1:38
